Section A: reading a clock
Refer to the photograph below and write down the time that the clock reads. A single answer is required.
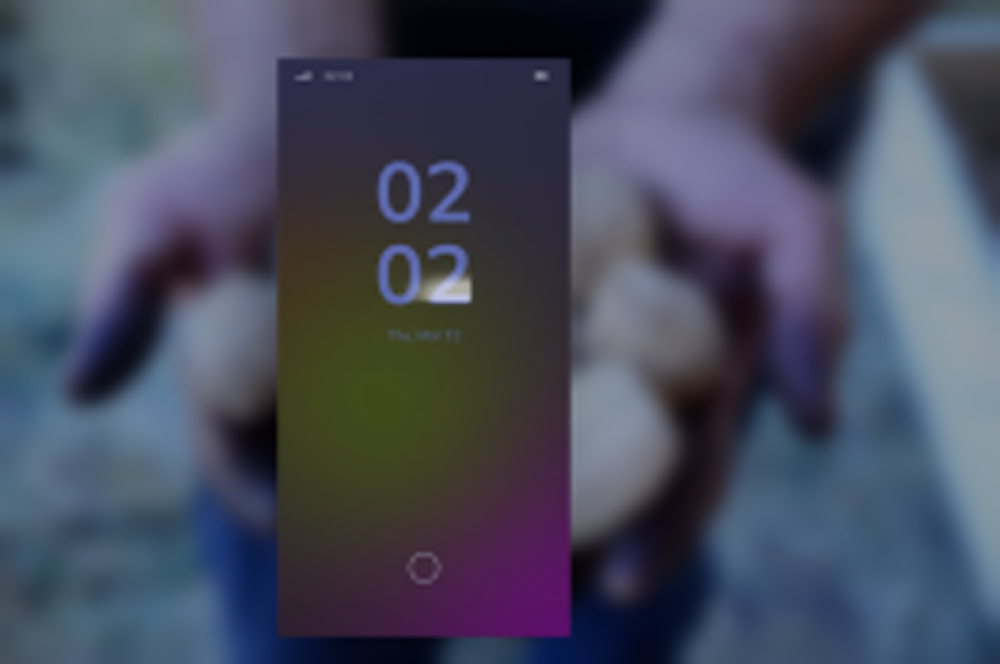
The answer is 2:02
